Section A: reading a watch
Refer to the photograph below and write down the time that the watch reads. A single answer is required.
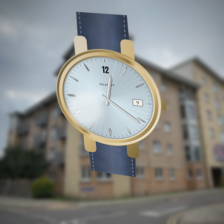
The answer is 12:21
